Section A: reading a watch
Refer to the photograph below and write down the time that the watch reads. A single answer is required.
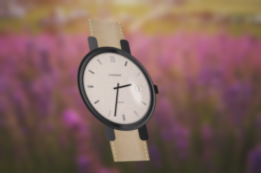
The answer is 2:33
